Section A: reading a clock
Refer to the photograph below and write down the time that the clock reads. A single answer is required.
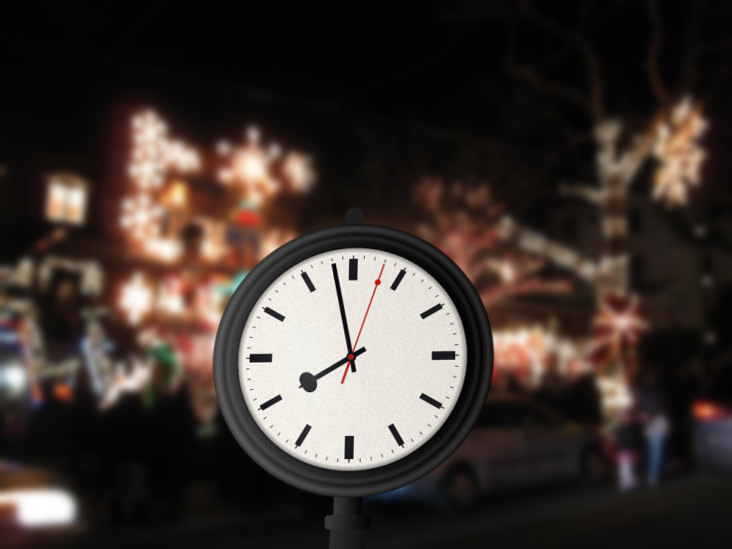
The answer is 7:58:03
